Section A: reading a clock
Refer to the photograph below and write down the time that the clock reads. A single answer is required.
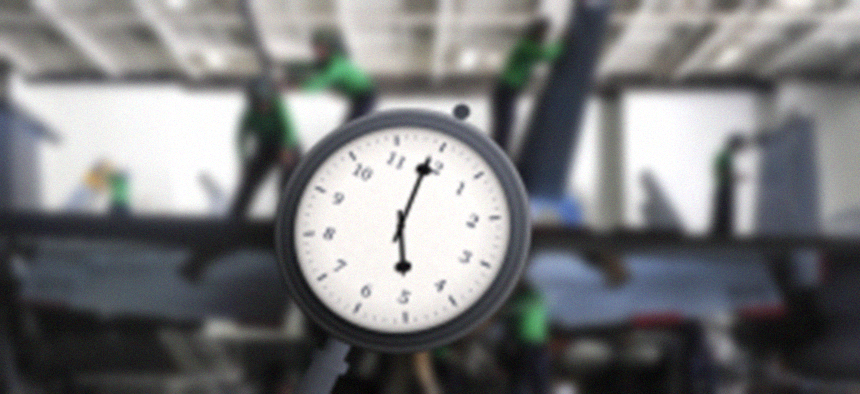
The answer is 4:59
